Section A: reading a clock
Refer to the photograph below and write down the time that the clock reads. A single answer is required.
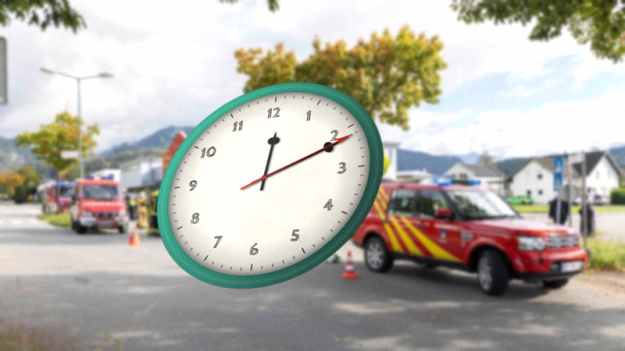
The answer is 12:11:11
